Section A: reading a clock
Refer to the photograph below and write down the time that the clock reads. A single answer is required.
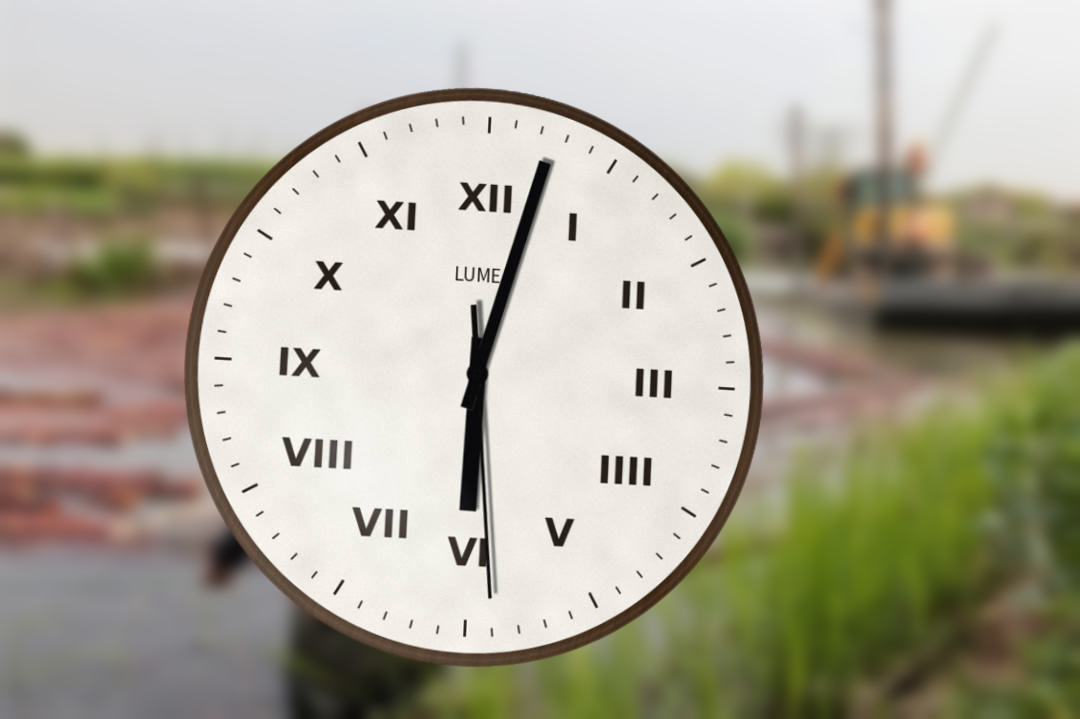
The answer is 6:02:29
